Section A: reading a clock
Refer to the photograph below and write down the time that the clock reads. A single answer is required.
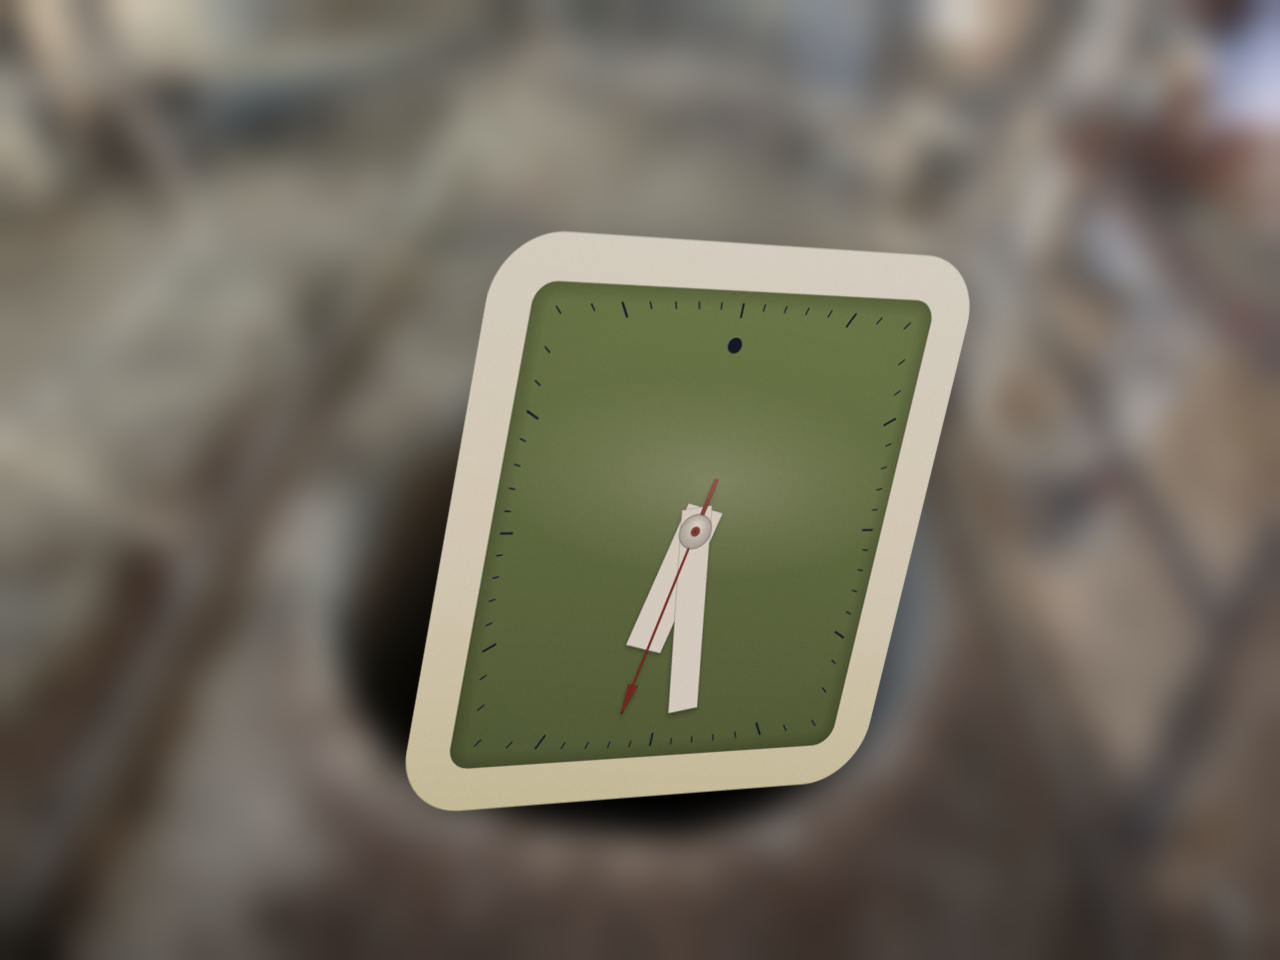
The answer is 6:28:32
